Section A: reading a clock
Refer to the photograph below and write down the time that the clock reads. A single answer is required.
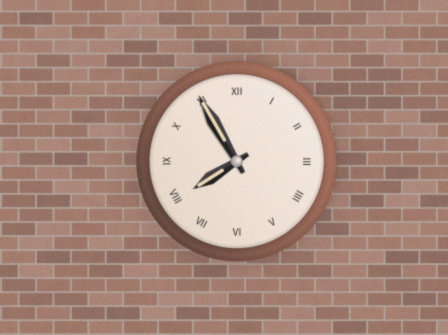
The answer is 7:55
